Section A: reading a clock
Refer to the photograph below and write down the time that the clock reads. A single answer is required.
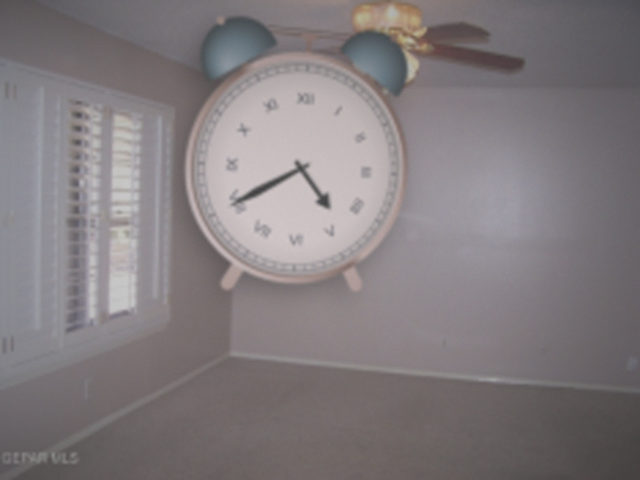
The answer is 4:40
